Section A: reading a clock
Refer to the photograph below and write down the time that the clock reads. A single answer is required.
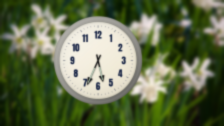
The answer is 5:34
